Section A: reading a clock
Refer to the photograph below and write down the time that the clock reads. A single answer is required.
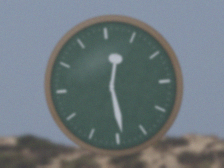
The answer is 12:29
